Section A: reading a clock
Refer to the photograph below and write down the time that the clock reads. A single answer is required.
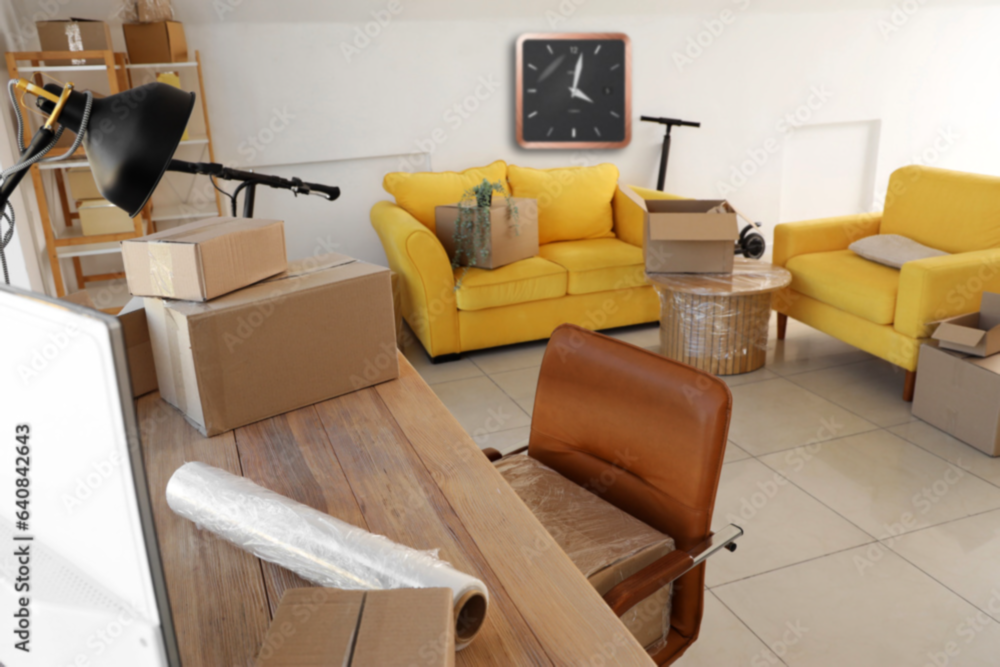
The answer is 4:02
